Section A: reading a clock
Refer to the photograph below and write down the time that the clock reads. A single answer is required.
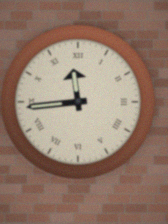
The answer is 11:44
